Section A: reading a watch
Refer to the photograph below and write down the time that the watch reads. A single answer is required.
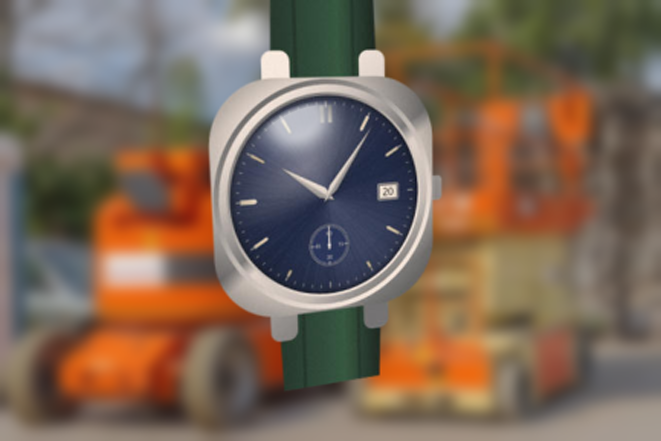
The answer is 10:06
